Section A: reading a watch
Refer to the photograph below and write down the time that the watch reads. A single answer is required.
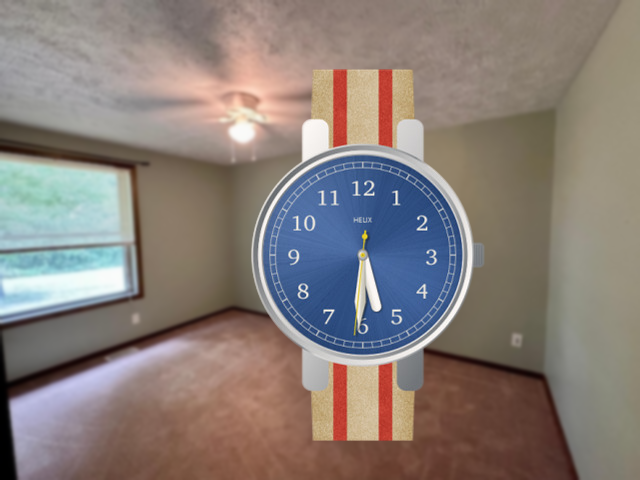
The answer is 5:30:31
